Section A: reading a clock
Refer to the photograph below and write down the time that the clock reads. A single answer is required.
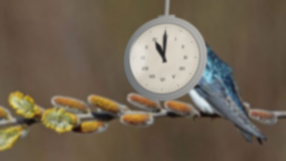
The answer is 11:00
